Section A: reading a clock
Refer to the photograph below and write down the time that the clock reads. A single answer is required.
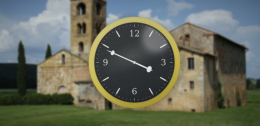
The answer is 3:49
